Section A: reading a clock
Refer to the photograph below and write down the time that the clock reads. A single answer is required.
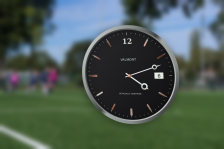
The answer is 4:12
